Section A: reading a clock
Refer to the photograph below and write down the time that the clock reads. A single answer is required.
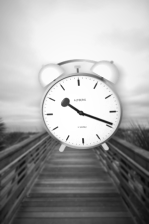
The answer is 10:19
